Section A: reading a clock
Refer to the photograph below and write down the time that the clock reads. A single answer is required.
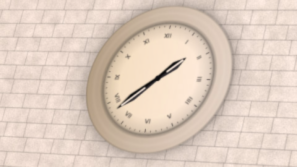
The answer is 1:38
